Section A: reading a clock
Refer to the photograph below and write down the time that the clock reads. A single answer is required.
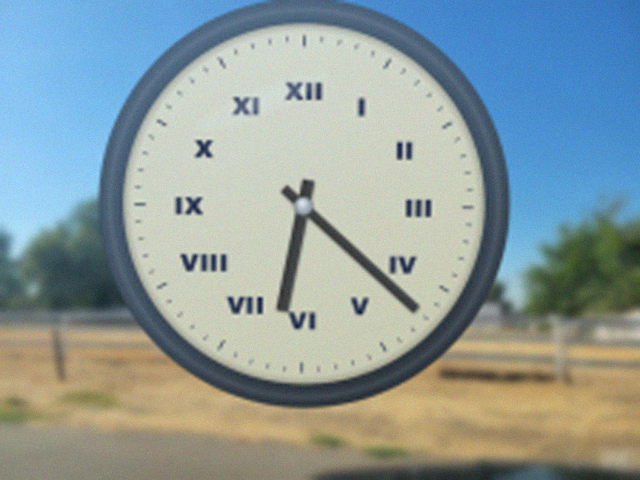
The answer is 6:22
